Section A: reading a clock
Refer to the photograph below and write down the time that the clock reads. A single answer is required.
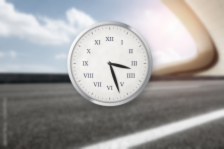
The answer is 3:27
